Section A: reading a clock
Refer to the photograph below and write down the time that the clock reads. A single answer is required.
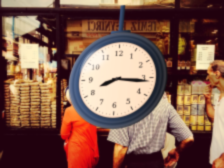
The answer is 8:16
